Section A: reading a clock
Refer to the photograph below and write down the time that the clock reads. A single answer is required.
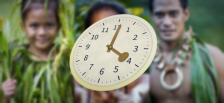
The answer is 4:01
